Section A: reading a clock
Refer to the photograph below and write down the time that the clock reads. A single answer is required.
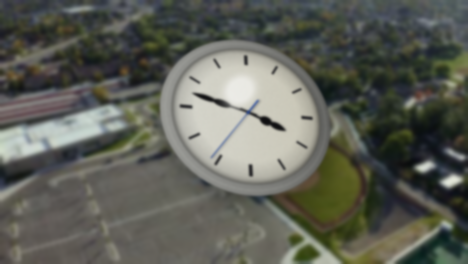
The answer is 3:47:36
